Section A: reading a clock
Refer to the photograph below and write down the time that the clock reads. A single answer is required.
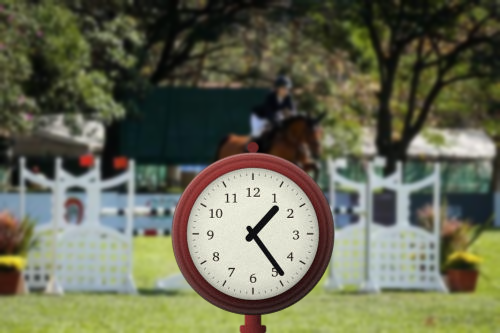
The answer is 1:24
